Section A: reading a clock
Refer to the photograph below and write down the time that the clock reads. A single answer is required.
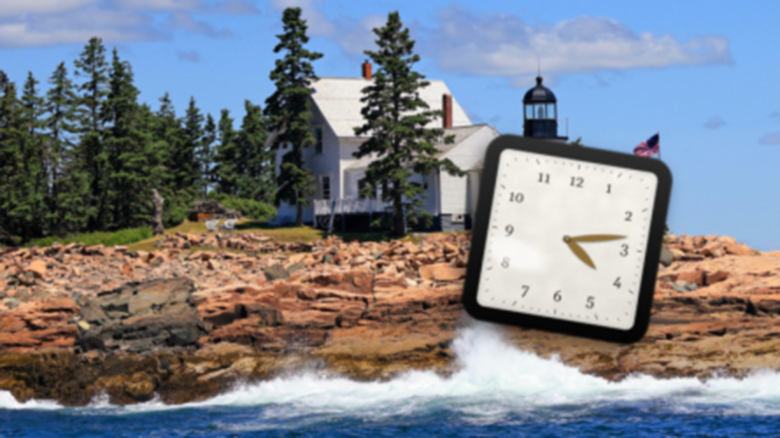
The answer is 4:13
